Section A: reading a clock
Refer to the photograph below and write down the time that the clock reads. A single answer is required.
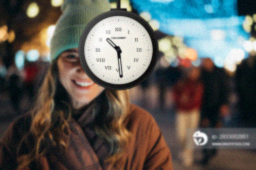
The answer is 10:29
